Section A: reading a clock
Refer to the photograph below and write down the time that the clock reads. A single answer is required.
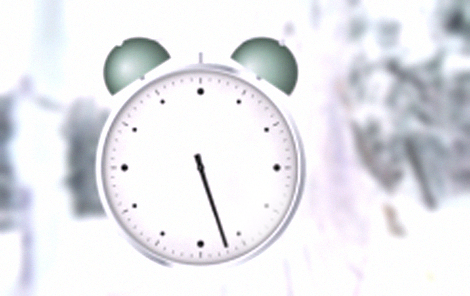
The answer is 5:27
